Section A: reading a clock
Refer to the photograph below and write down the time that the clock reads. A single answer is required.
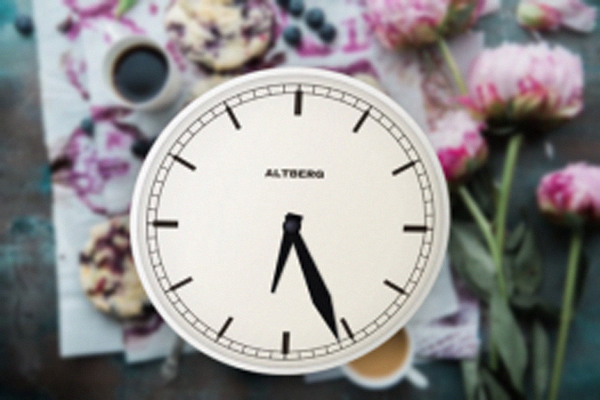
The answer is 6:26
